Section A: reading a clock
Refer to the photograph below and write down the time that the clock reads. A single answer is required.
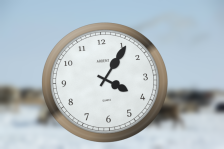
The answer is 4:06
